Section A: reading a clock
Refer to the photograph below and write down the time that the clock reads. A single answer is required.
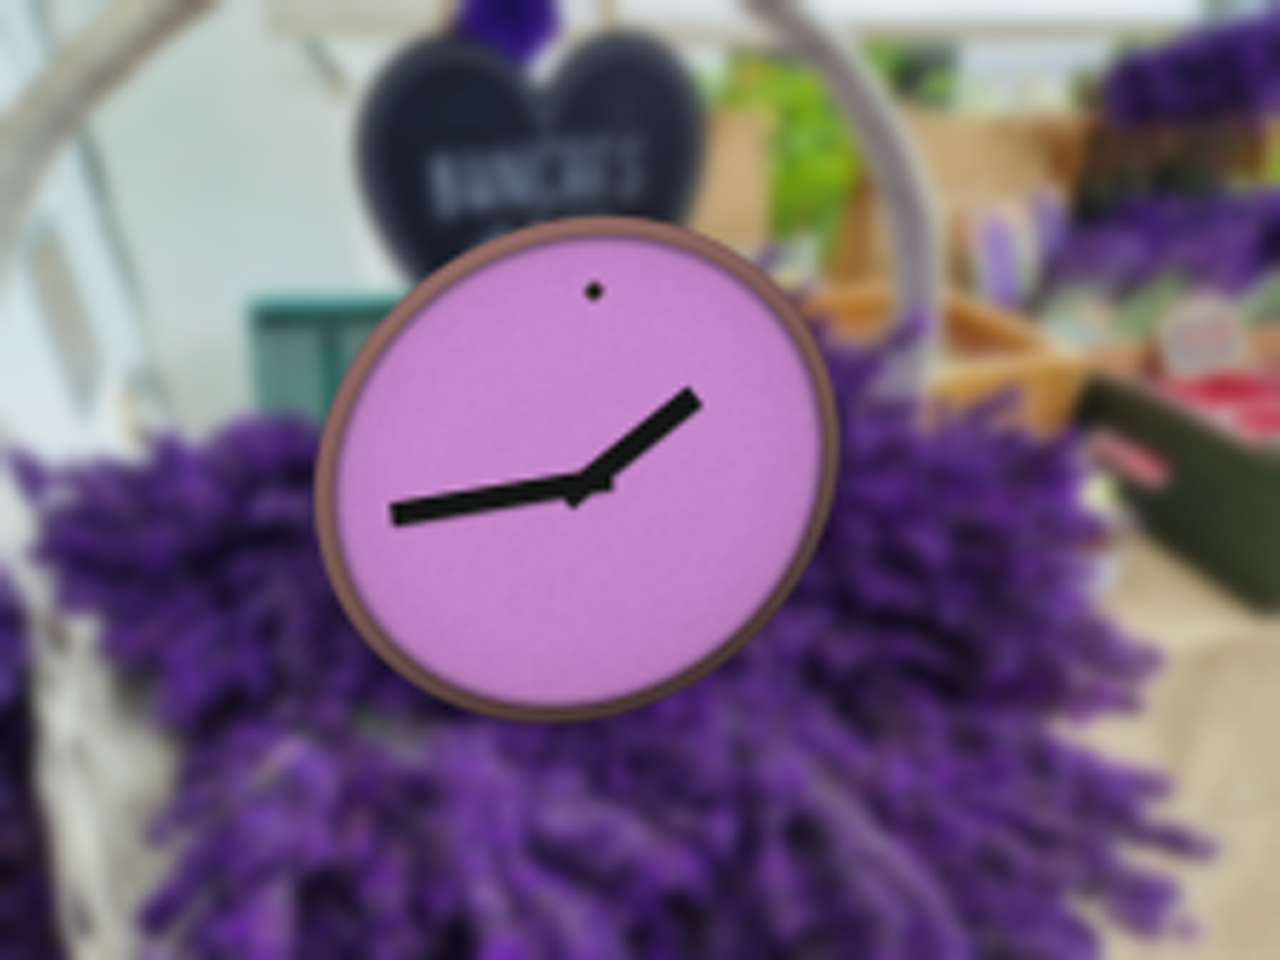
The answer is 1:44
